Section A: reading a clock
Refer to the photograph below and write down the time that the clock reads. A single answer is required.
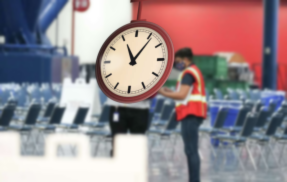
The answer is 11:06
